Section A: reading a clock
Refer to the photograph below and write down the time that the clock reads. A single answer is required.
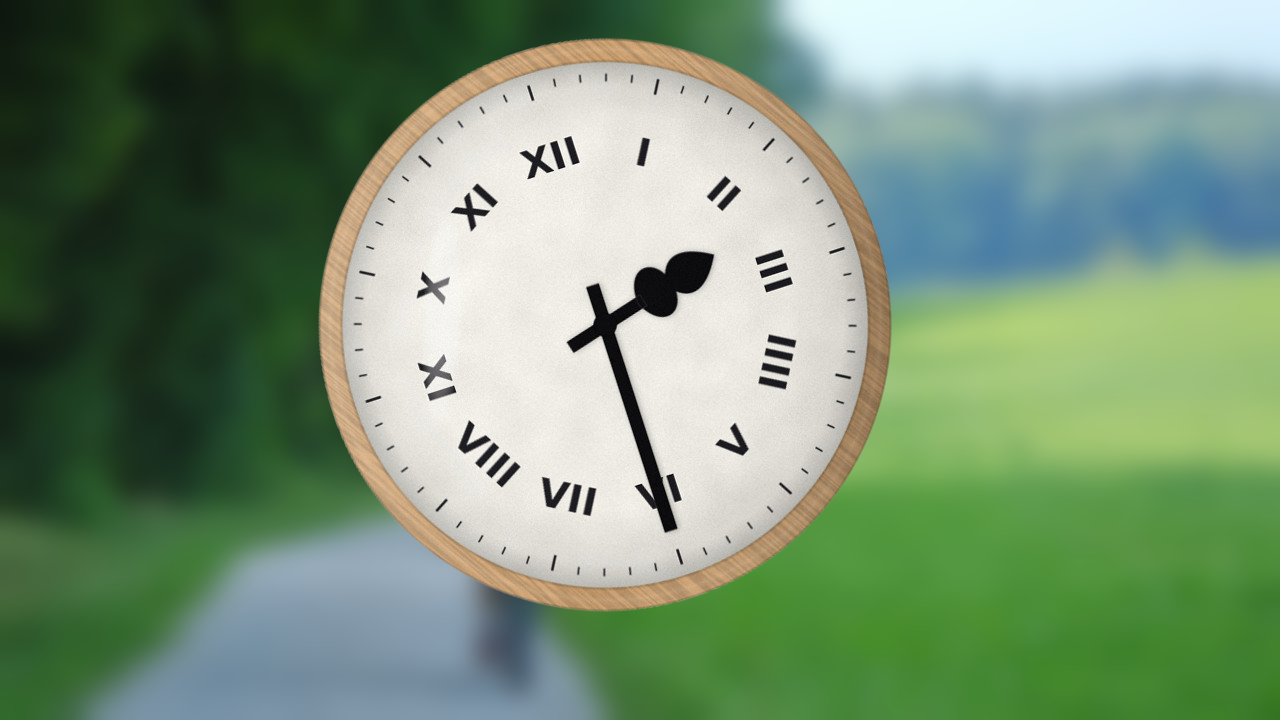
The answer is 2:30
